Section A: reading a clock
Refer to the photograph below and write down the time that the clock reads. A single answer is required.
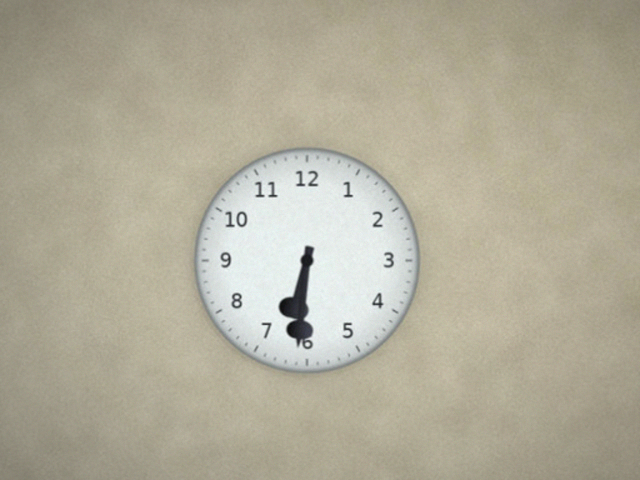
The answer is 6:31
